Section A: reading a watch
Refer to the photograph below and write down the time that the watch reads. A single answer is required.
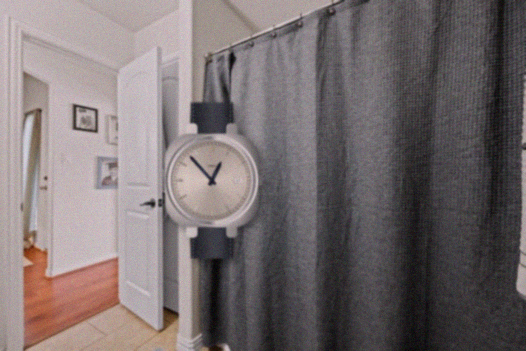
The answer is 12:53
